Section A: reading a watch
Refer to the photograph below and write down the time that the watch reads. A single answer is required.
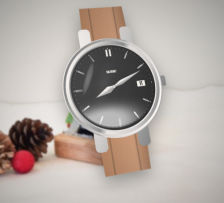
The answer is 8:11
